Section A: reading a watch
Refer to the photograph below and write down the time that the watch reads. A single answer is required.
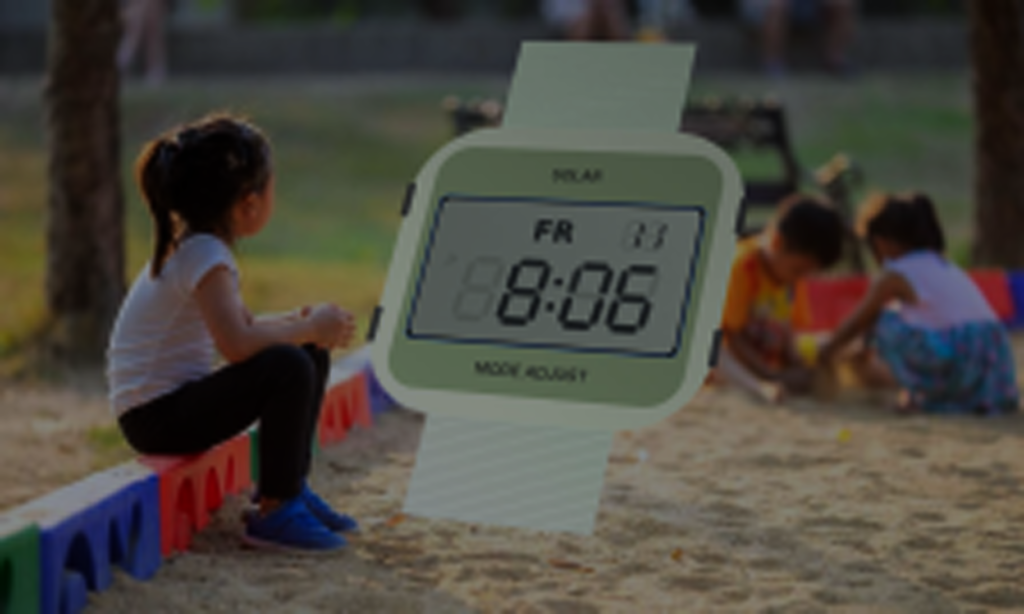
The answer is 8:06
